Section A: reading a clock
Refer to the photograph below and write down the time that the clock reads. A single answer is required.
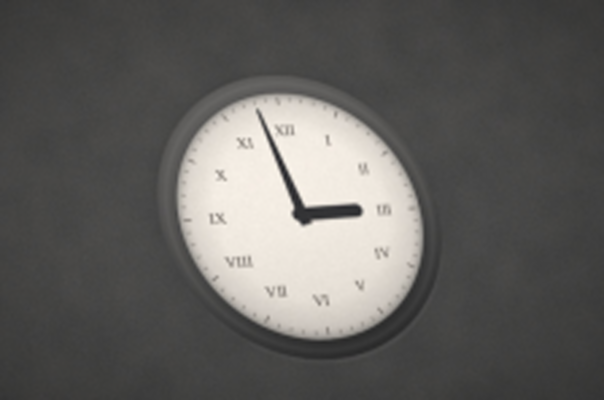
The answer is 2:58
